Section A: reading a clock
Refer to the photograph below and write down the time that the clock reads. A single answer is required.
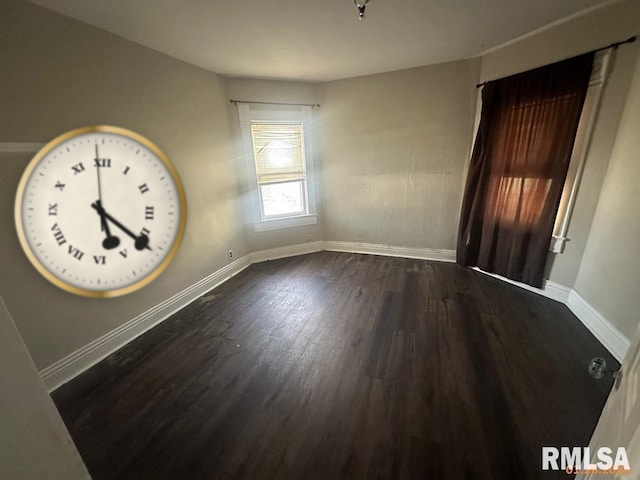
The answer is 5:20:59
